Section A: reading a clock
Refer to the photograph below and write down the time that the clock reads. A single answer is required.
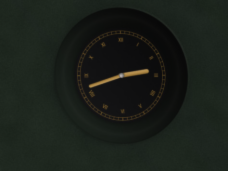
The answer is 2:42
